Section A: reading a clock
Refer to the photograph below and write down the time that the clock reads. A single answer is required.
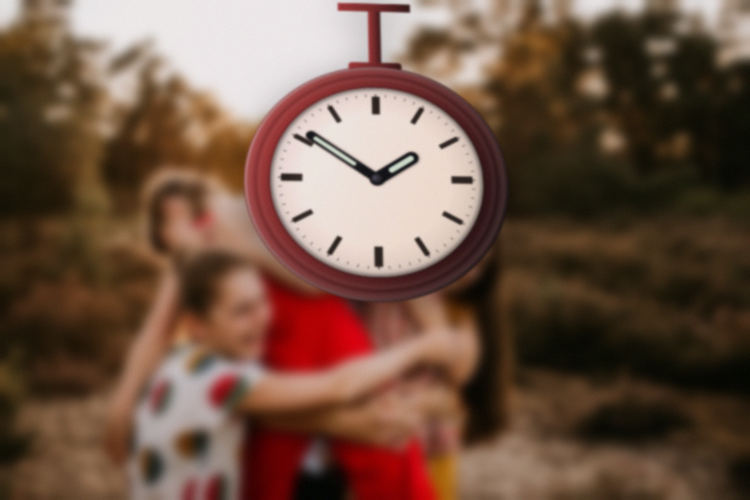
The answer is 1:51
